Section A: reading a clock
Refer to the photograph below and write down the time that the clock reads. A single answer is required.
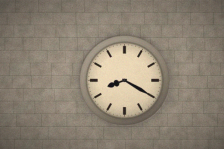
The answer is 8:20
